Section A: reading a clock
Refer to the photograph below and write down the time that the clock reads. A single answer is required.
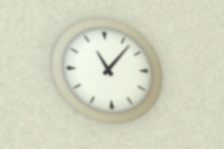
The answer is 11:07
